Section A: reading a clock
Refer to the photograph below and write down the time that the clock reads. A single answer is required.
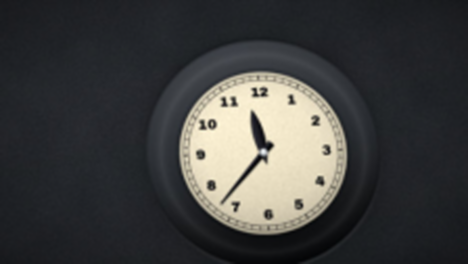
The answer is 11:37
